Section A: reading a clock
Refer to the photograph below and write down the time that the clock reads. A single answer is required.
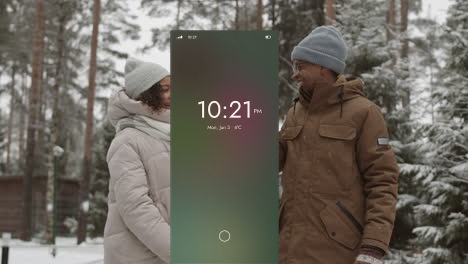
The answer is 10:21
